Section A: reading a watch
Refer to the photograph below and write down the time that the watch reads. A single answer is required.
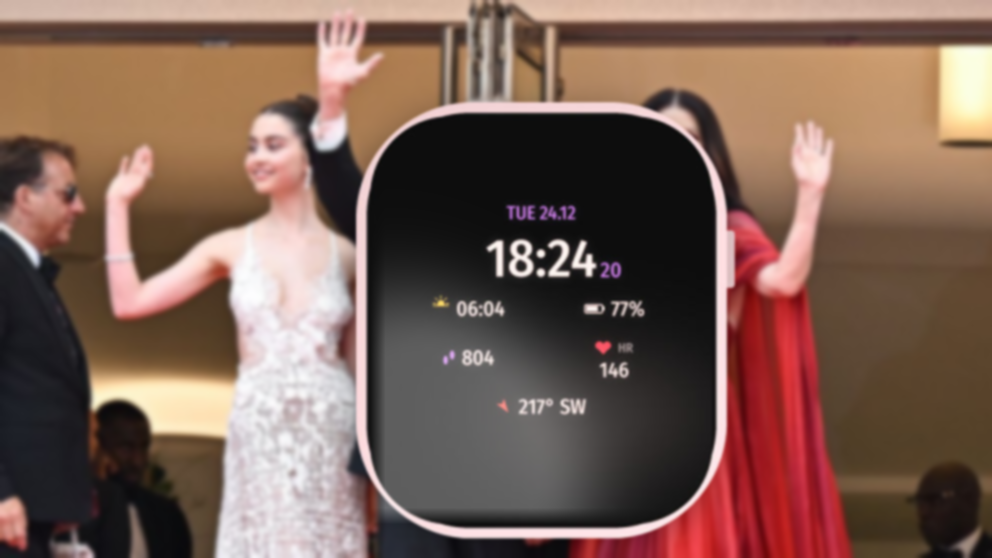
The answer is 18:24:20
